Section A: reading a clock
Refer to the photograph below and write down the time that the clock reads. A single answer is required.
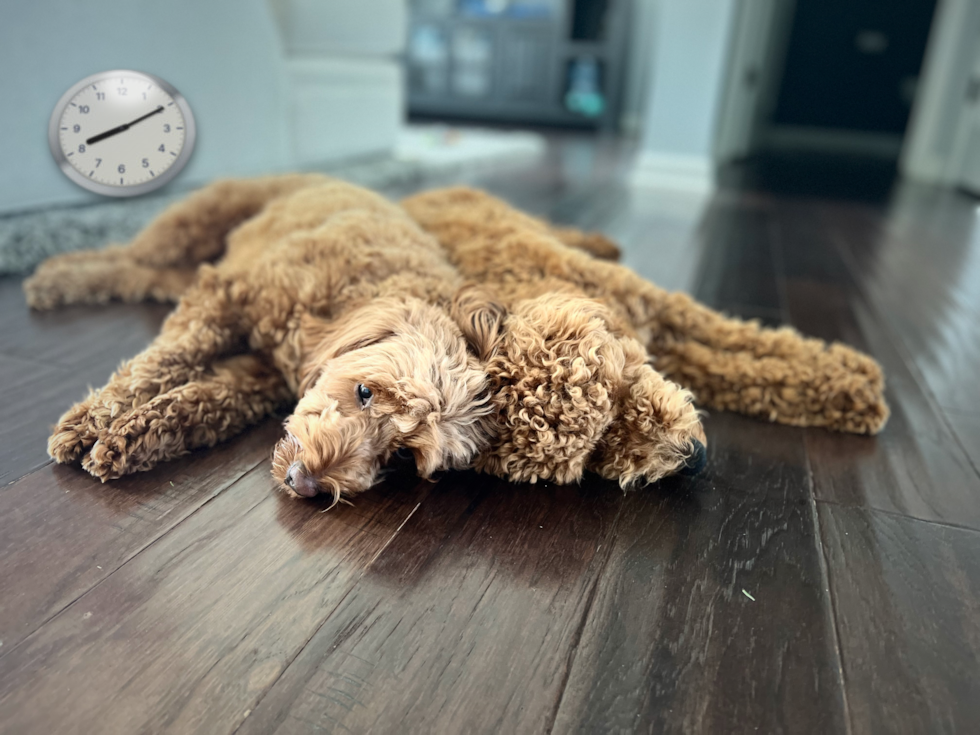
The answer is 8:10
